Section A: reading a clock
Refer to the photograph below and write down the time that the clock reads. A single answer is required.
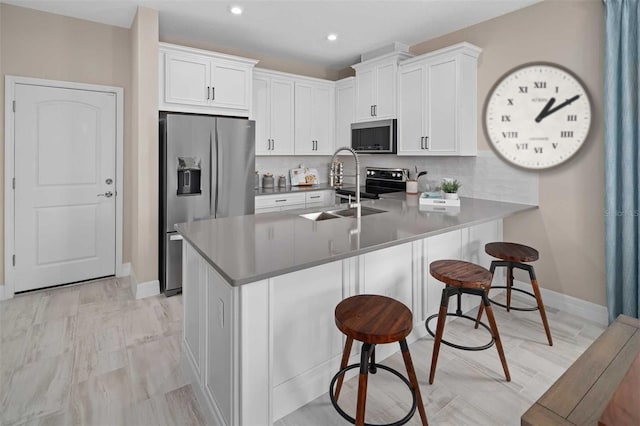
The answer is 1:10
